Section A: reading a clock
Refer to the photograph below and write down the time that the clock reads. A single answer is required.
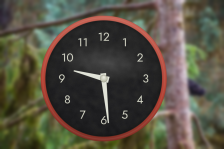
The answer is 9:29
